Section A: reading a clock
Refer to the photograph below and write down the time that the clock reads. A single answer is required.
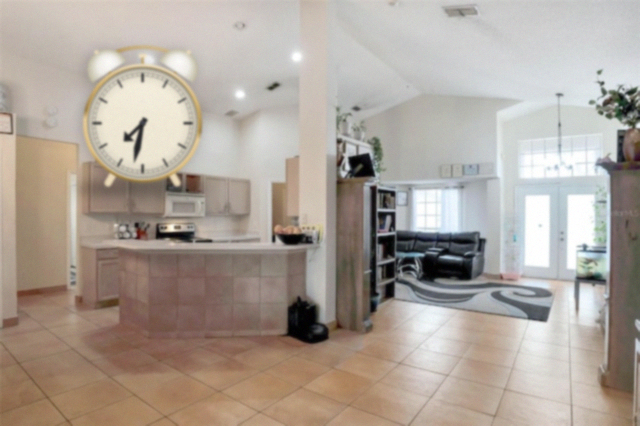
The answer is 7:32
